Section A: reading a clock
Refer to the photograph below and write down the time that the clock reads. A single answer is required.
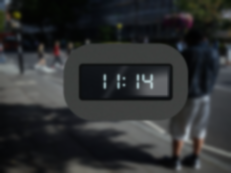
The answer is 11:14
